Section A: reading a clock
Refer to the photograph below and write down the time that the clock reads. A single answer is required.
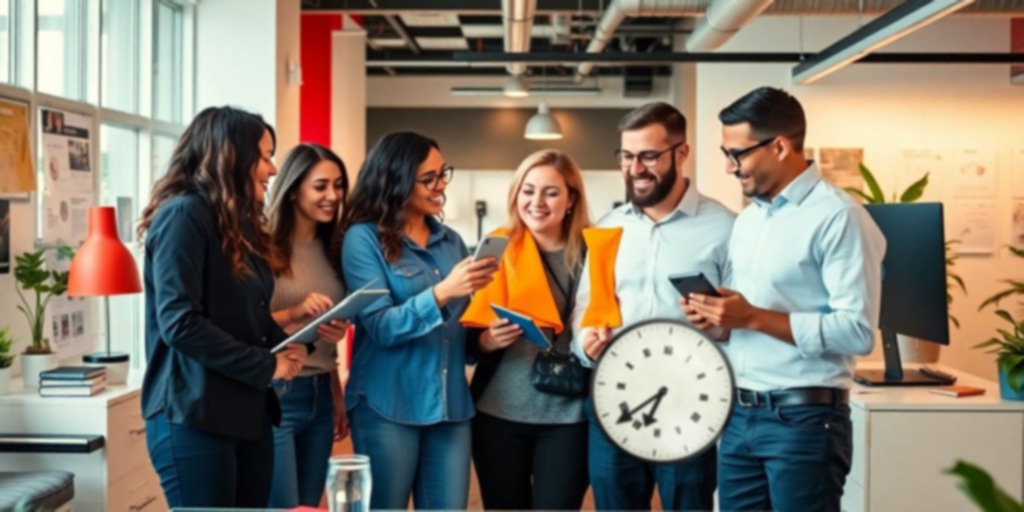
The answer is 6:38
